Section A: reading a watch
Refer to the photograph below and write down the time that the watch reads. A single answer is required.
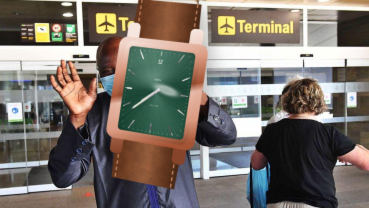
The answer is 7:38
